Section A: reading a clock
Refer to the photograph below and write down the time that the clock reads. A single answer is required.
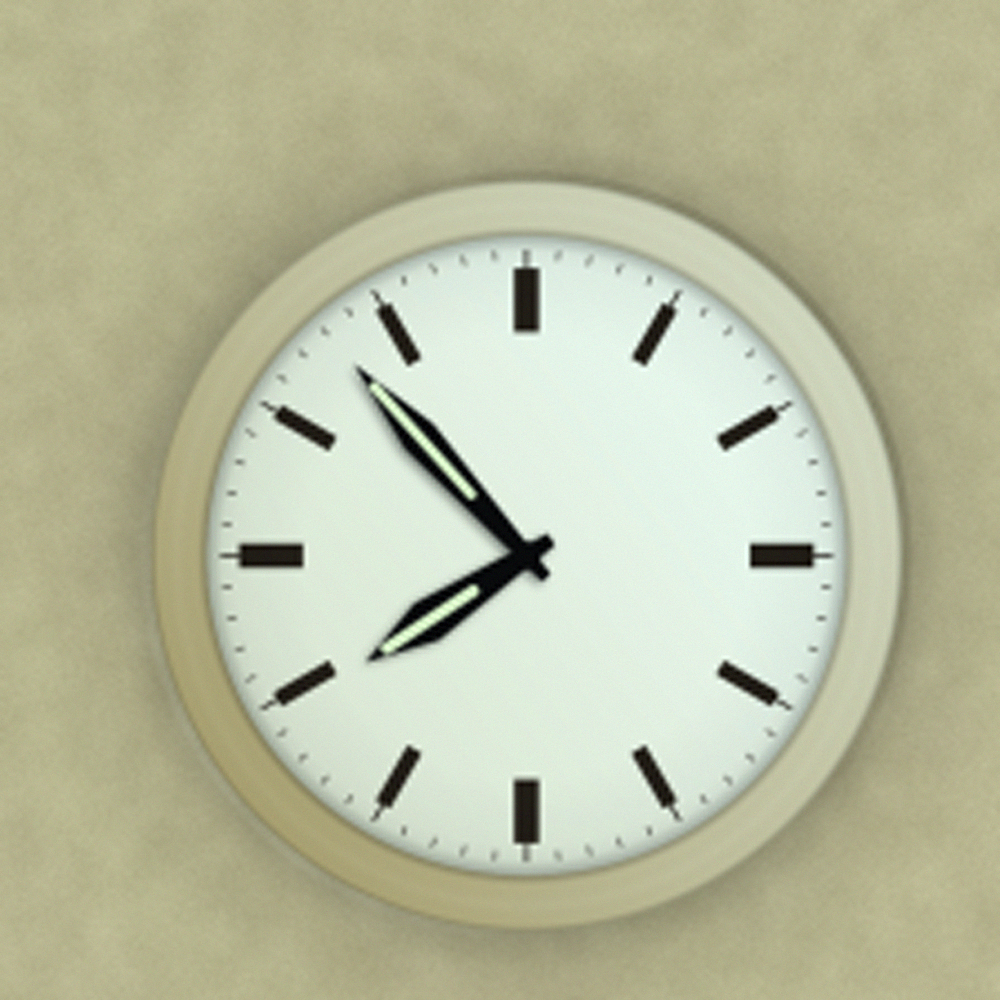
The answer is 7:53
